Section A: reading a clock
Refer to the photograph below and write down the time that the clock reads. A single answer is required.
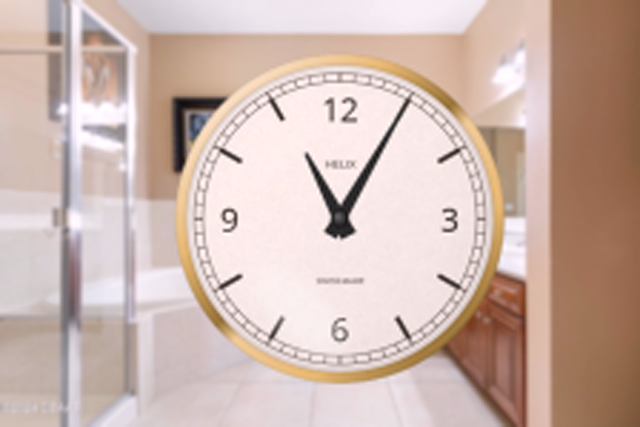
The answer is 11:05
